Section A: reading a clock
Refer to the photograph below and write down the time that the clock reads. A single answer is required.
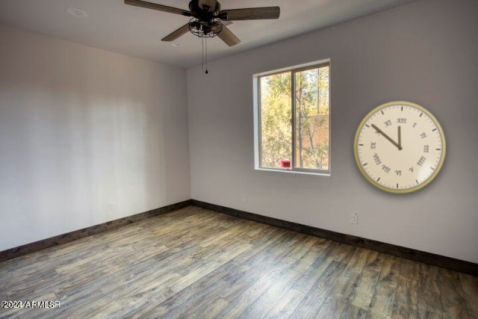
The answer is 11:51
